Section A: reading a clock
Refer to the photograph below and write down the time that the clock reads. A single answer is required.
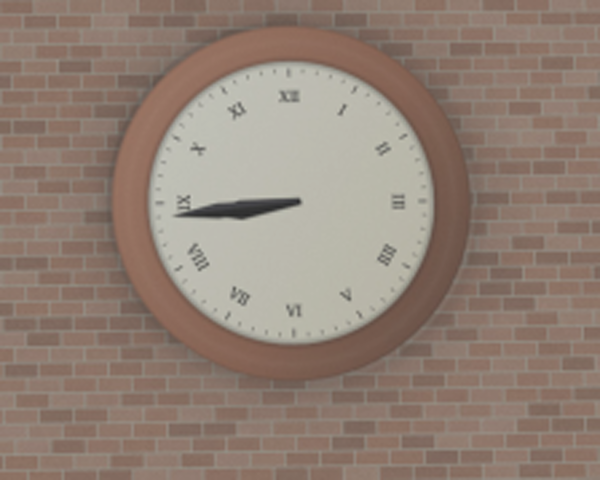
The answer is 8:44
